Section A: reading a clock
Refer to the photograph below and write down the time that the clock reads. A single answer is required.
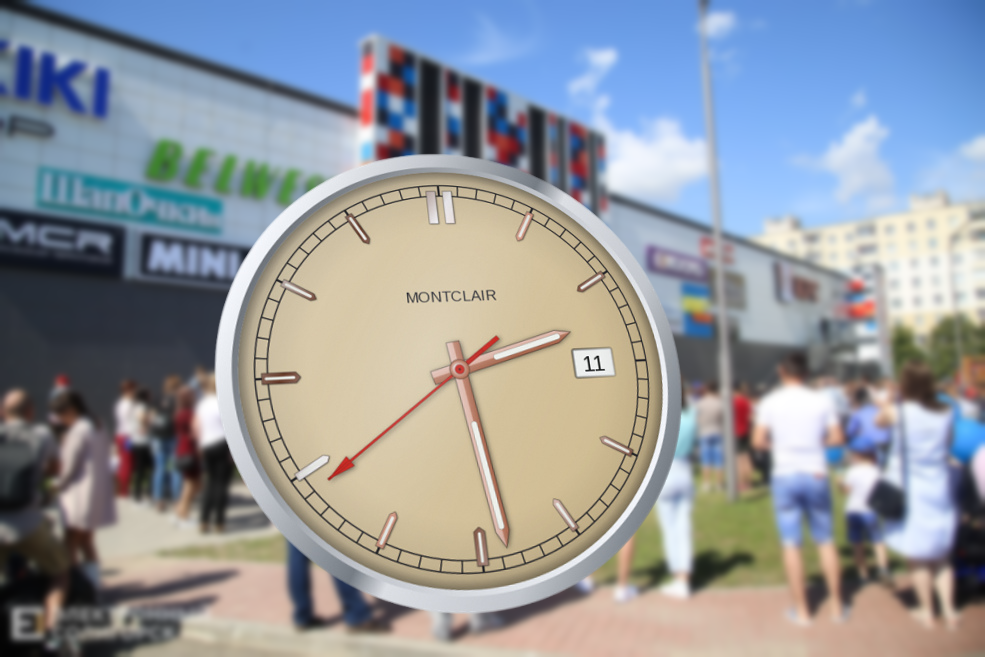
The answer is 2:28:39
